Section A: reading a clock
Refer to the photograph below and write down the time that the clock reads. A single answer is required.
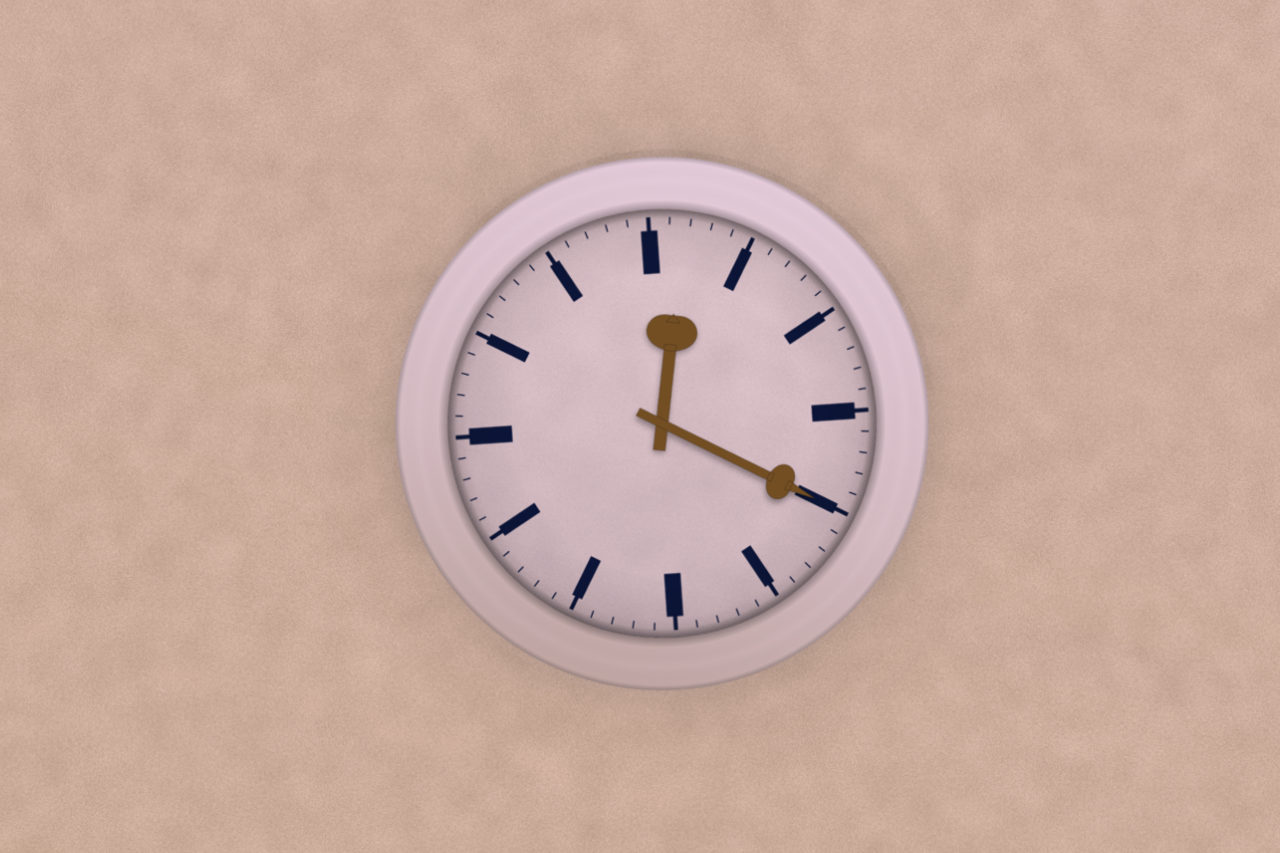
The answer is 12:20
